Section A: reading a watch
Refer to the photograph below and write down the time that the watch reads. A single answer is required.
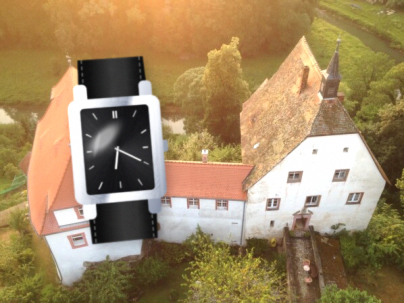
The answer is 6:20
